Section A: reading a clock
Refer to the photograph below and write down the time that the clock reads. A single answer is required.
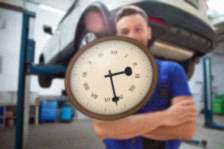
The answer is 2:27
